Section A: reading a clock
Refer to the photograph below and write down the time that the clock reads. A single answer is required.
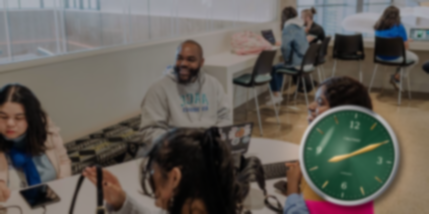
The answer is 8:10
